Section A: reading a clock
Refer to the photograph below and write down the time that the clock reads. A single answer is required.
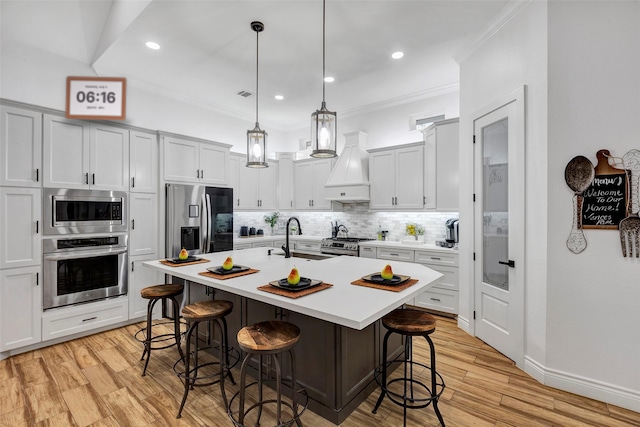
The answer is 6:16
